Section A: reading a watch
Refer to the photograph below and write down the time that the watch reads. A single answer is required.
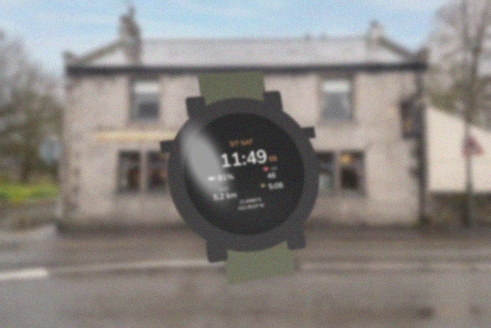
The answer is 11:49
